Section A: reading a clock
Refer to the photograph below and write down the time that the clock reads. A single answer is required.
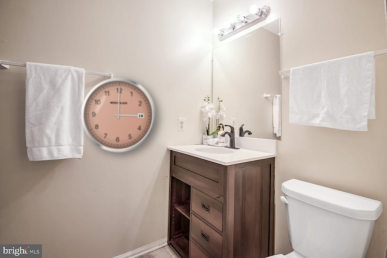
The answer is 3:00
